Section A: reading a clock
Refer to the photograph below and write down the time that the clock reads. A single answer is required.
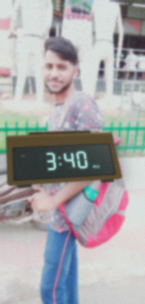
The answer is 3:40
